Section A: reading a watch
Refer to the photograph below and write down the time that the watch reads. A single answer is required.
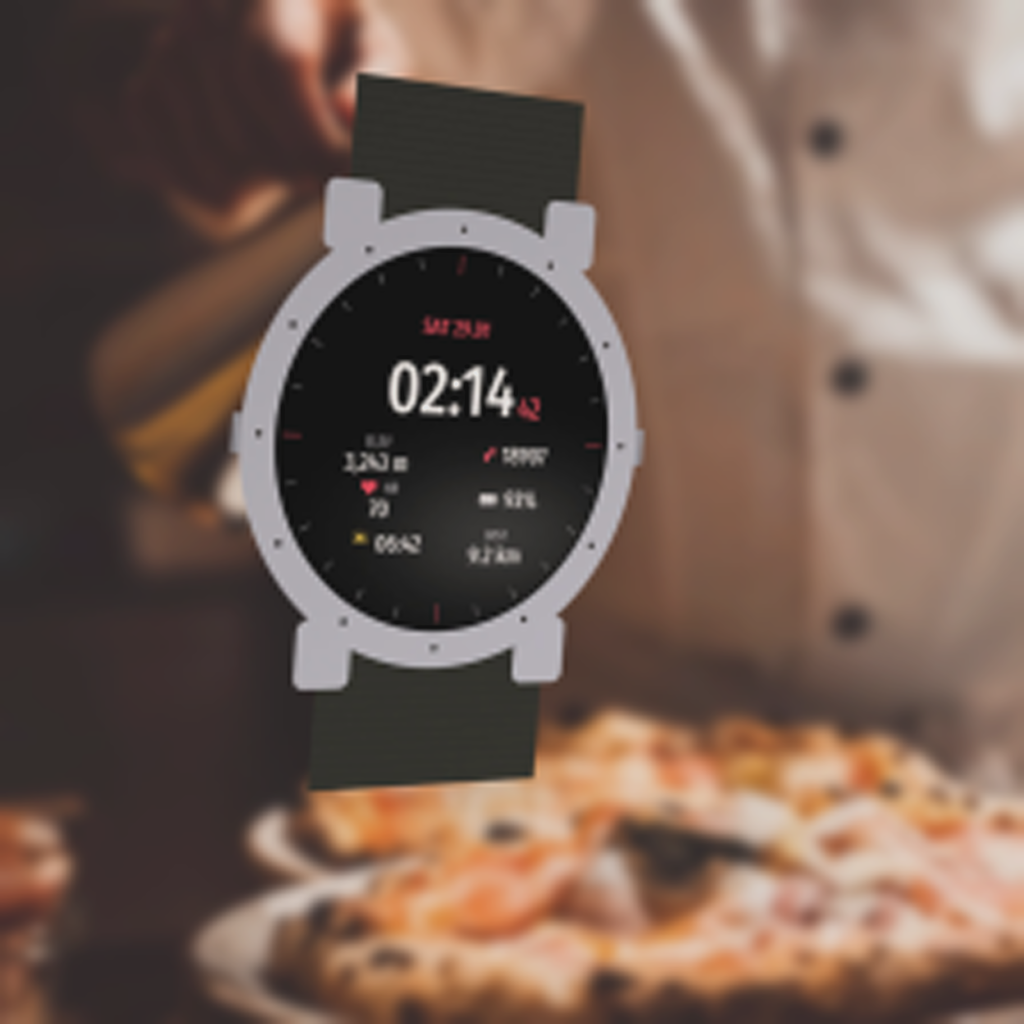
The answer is 2:14
